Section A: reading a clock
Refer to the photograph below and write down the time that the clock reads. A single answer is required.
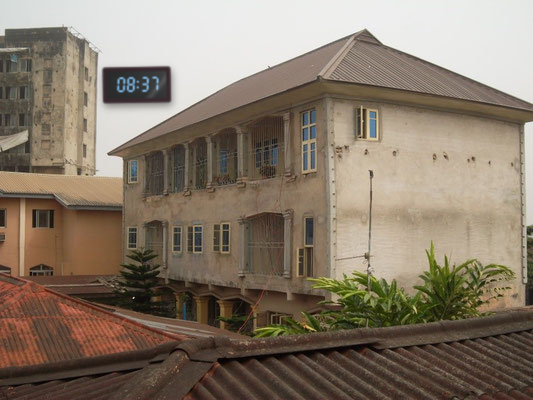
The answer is 8:37
